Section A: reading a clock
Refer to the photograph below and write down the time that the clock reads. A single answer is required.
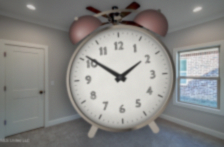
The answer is 1:51
